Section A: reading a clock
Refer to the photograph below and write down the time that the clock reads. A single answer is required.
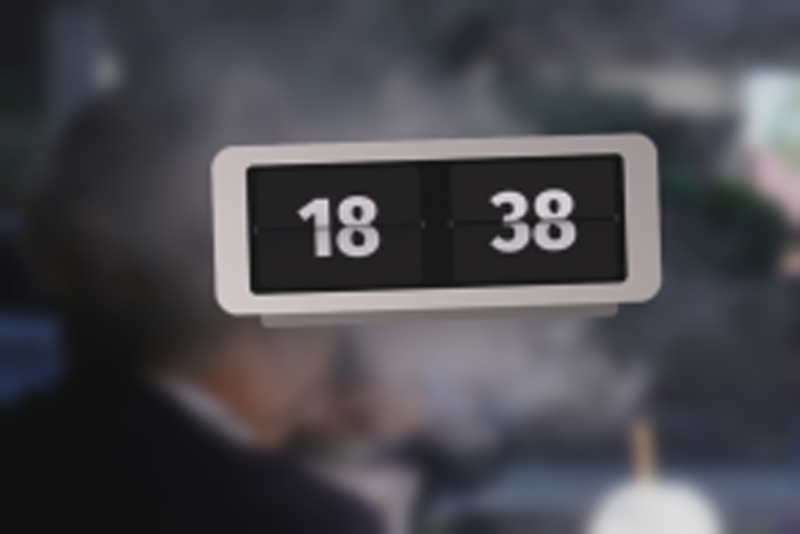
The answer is 18:38
